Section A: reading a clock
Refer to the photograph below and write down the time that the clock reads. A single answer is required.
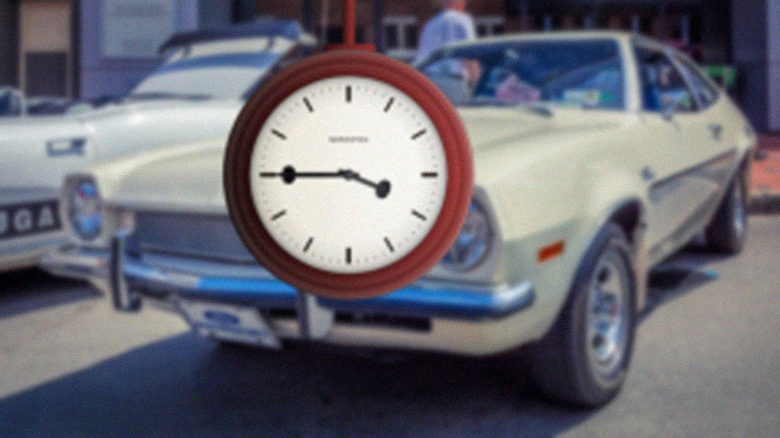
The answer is 3:45
